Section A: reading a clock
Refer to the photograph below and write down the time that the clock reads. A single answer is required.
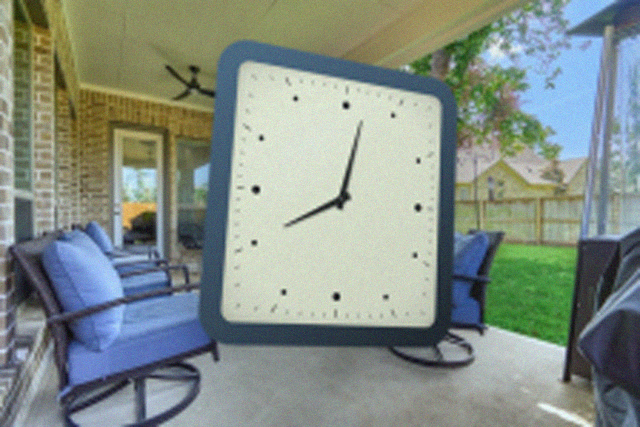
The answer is 8:02
